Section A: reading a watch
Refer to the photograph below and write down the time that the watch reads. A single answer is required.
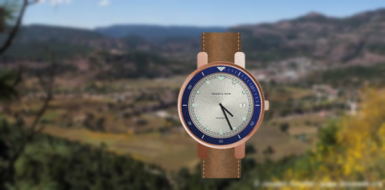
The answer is 4:26
